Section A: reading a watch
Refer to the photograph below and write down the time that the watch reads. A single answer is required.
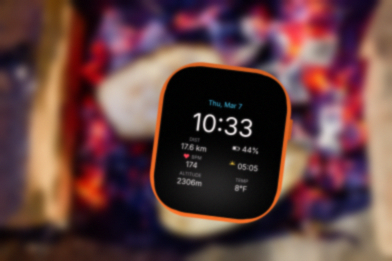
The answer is 10:33
